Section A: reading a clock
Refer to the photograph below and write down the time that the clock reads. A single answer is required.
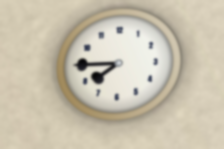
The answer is 7:45
